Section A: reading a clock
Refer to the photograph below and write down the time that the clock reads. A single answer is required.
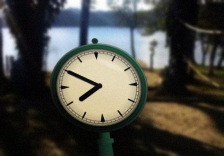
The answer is 7:50
